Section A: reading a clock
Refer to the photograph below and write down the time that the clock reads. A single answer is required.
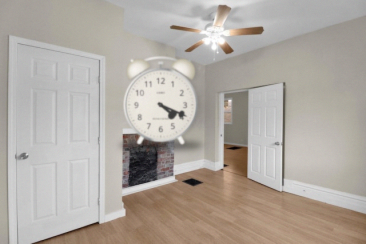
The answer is 4:19
